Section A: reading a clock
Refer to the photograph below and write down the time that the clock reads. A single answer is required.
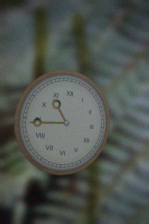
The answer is 10:44
